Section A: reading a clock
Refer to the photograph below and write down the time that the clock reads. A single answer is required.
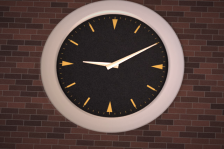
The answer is 9:10
